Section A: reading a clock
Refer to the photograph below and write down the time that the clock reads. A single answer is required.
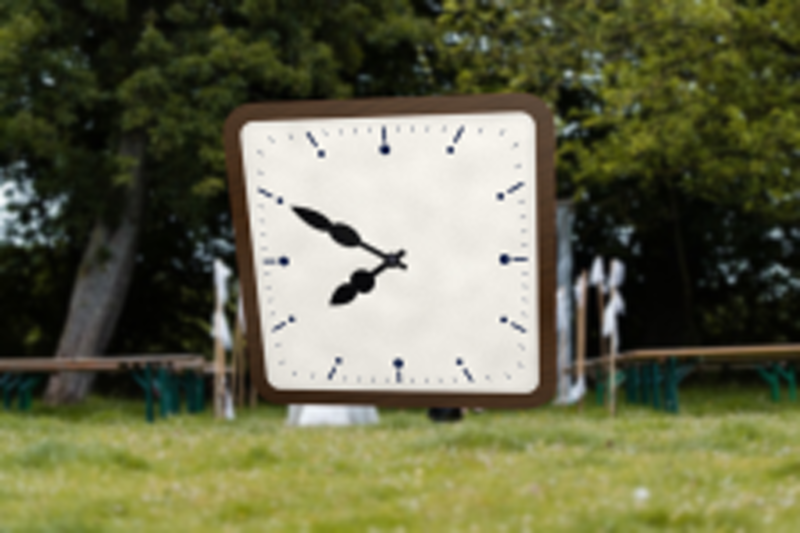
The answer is 7:50
